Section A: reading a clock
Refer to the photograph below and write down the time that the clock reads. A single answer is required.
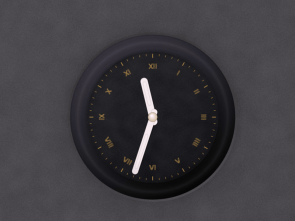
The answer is 11:33
